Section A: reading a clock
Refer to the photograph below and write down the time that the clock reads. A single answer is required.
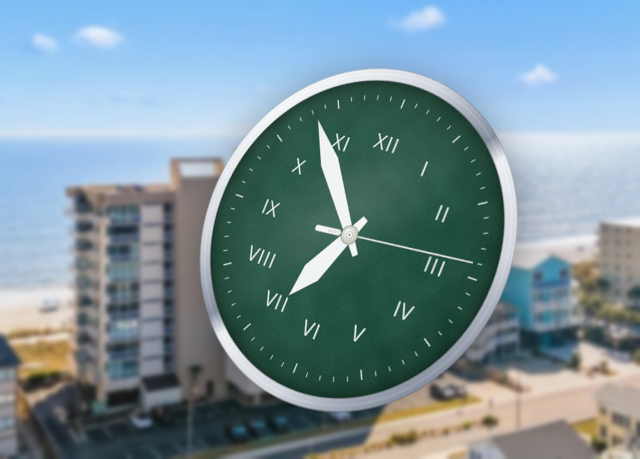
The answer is 6:53:14
